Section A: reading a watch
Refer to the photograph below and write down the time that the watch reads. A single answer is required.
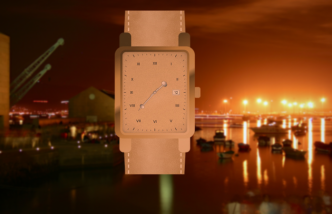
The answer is 1:37
